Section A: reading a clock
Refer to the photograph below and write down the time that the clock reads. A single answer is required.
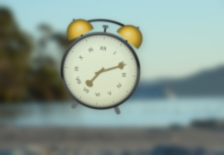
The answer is 7:11
